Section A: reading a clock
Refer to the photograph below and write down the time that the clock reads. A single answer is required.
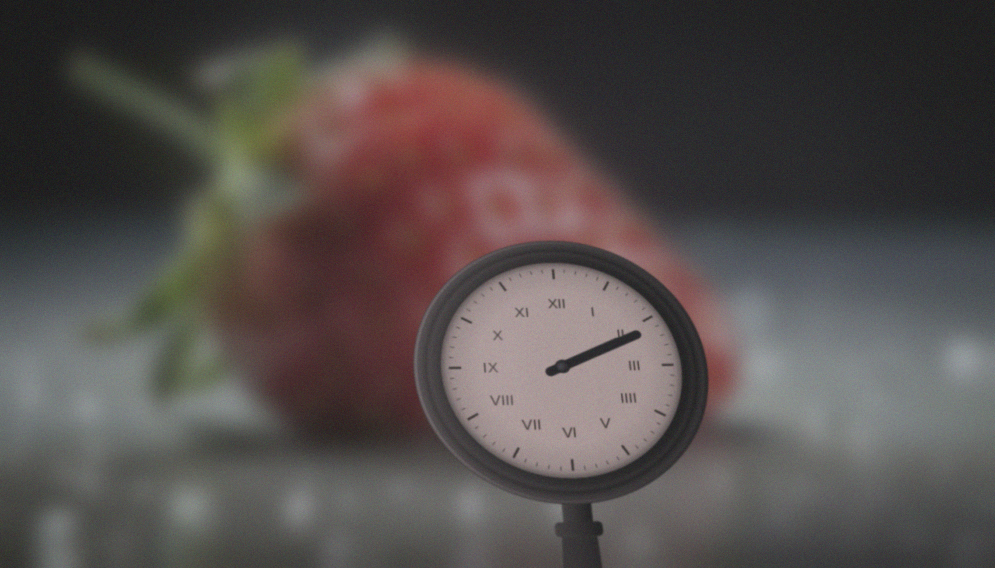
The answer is 2:11
